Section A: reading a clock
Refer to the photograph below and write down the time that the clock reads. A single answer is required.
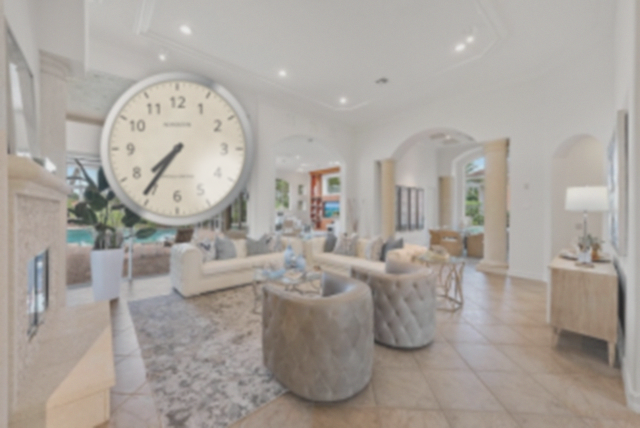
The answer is 7:36
